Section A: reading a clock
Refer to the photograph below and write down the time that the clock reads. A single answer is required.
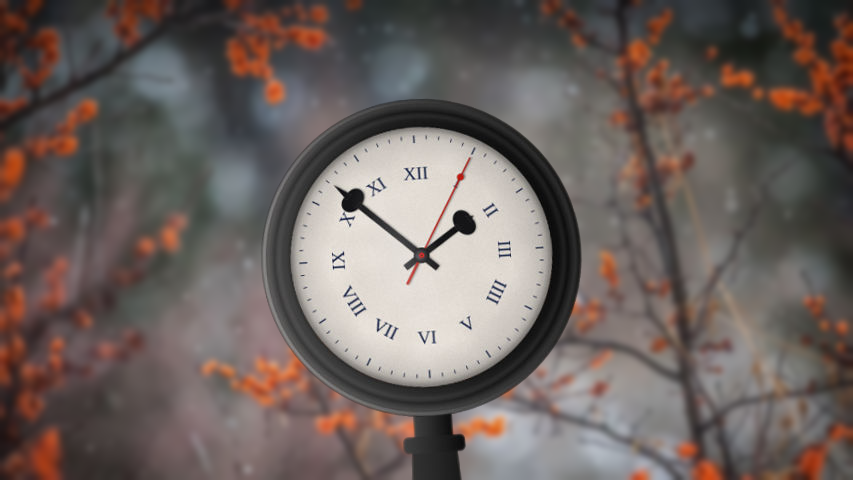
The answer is 1:52:05
